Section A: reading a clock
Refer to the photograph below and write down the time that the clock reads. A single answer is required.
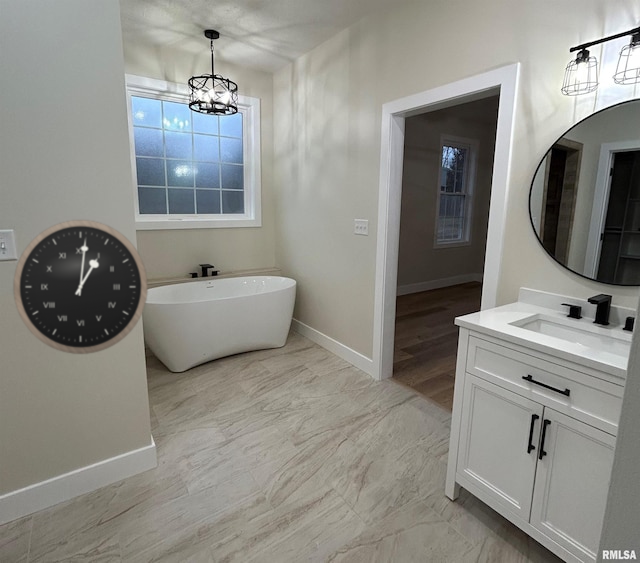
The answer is 1:01
